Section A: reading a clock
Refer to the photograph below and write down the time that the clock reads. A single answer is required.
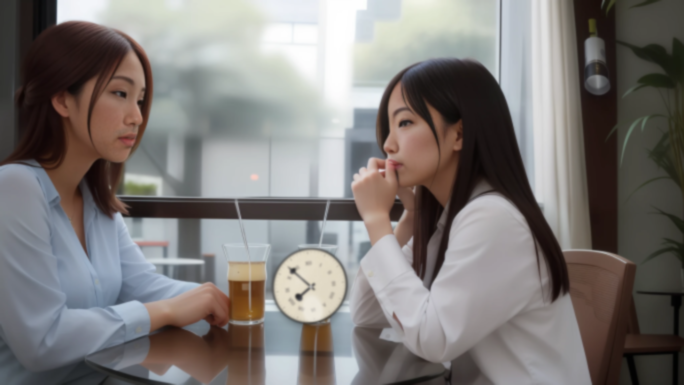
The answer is 7:53
